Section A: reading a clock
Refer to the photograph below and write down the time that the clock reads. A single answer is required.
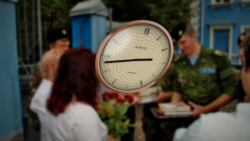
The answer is 2:43
